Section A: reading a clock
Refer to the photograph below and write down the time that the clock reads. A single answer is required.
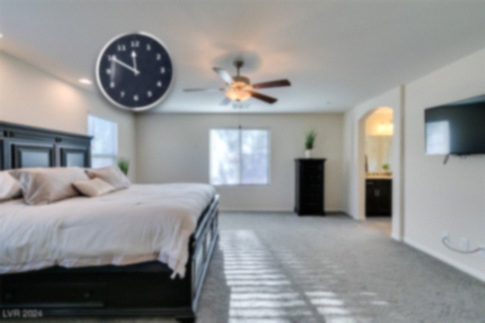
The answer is 11:50
